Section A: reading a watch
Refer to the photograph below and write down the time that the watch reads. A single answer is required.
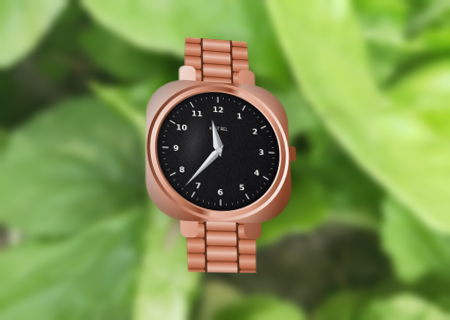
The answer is 11:37
